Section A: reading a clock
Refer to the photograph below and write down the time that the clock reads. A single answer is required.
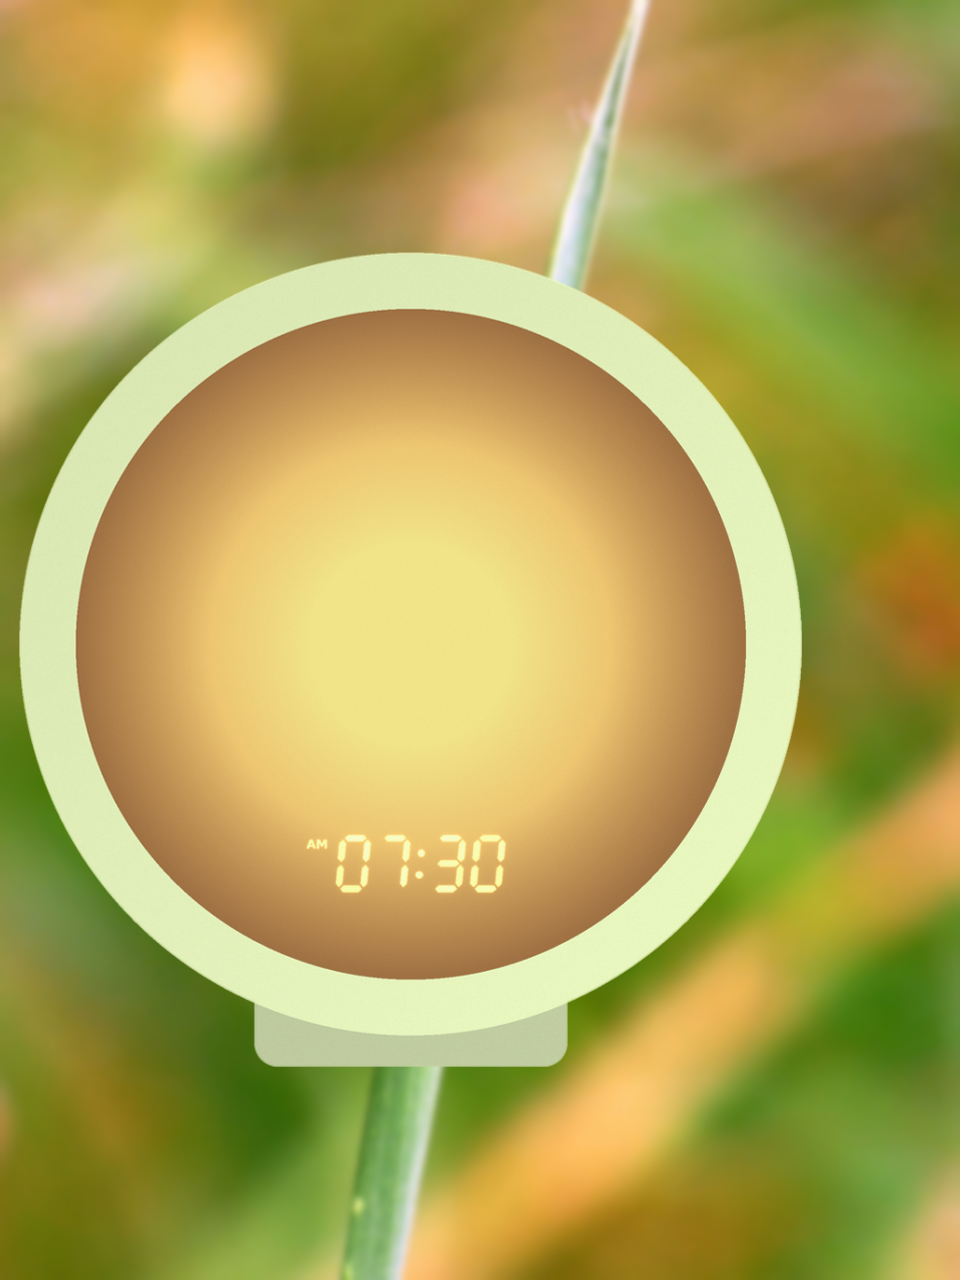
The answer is 7:30
